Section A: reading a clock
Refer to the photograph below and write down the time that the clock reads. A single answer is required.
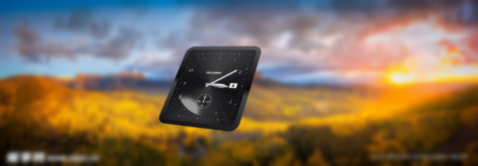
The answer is 3:09
